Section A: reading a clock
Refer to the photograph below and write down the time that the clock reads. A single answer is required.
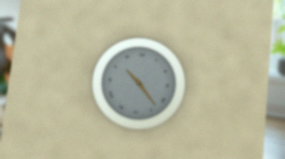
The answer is 10:23
